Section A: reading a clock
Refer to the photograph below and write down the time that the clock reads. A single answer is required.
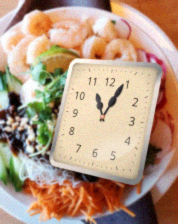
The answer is 11:04
